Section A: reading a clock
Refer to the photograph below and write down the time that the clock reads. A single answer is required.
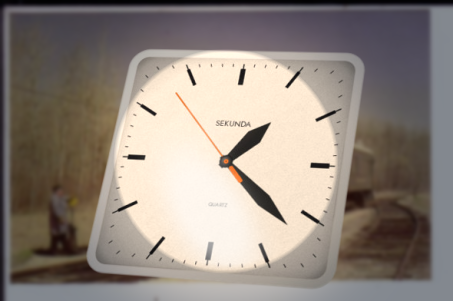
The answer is 1:21:53
